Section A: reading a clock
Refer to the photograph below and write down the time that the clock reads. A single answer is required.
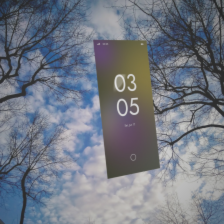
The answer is 3:05
